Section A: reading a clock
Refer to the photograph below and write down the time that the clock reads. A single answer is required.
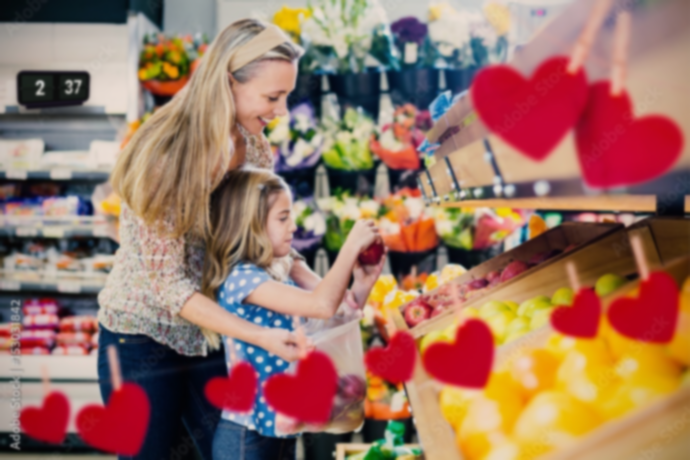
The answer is 2:37
